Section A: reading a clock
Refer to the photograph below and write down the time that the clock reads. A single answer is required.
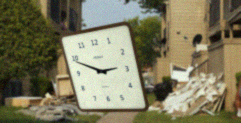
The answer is 2:49
